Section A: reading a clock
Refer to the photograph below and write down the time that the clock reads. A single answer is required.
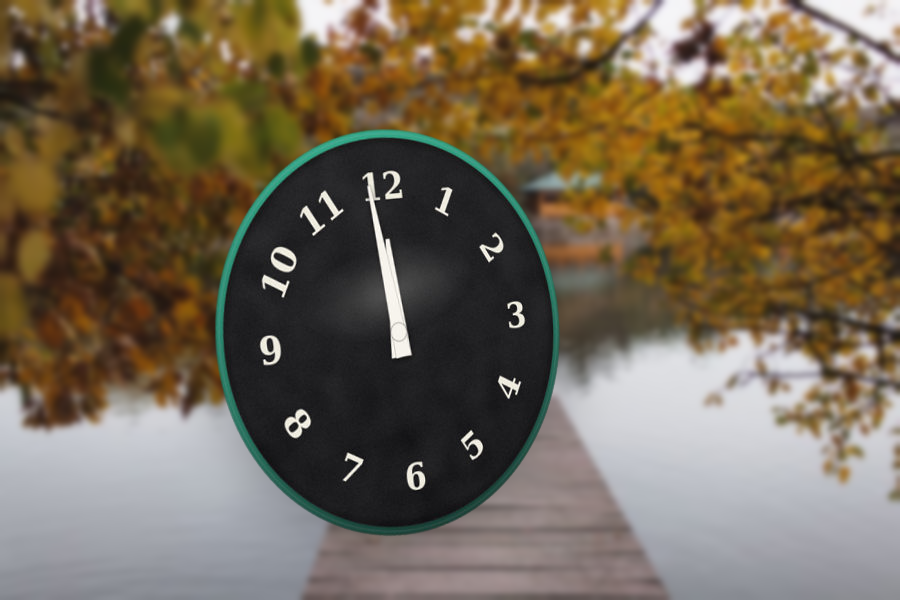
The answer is 11:59
